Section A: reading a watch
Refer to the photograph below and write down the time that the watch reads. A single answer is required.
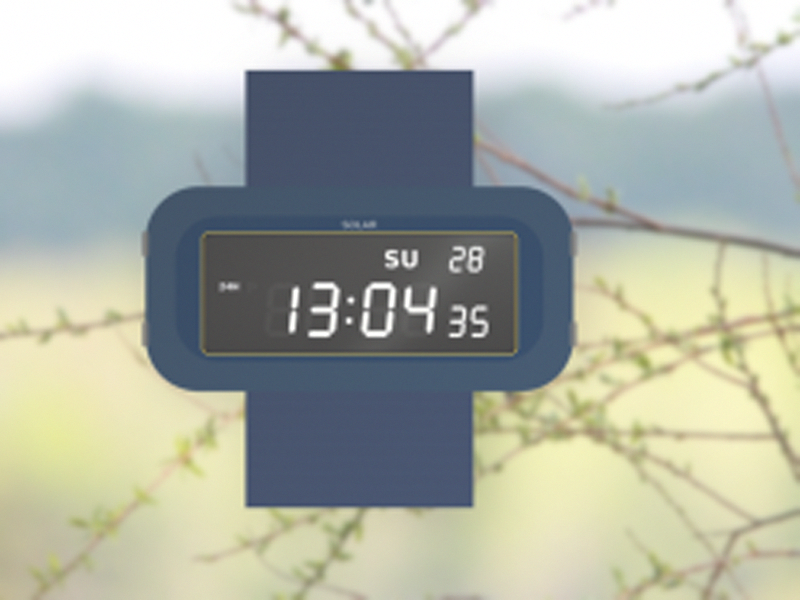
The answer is 13:04:35
